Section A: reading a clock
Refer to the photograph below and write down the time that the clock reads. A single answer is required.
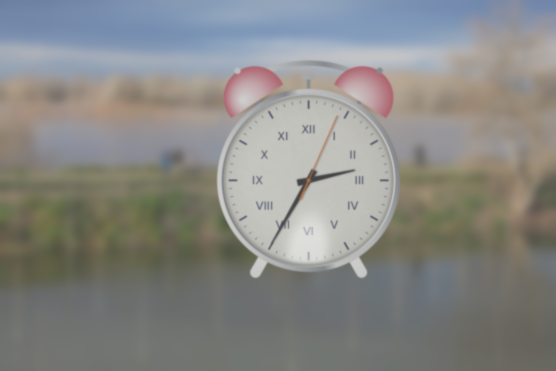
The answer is 2:35:04
